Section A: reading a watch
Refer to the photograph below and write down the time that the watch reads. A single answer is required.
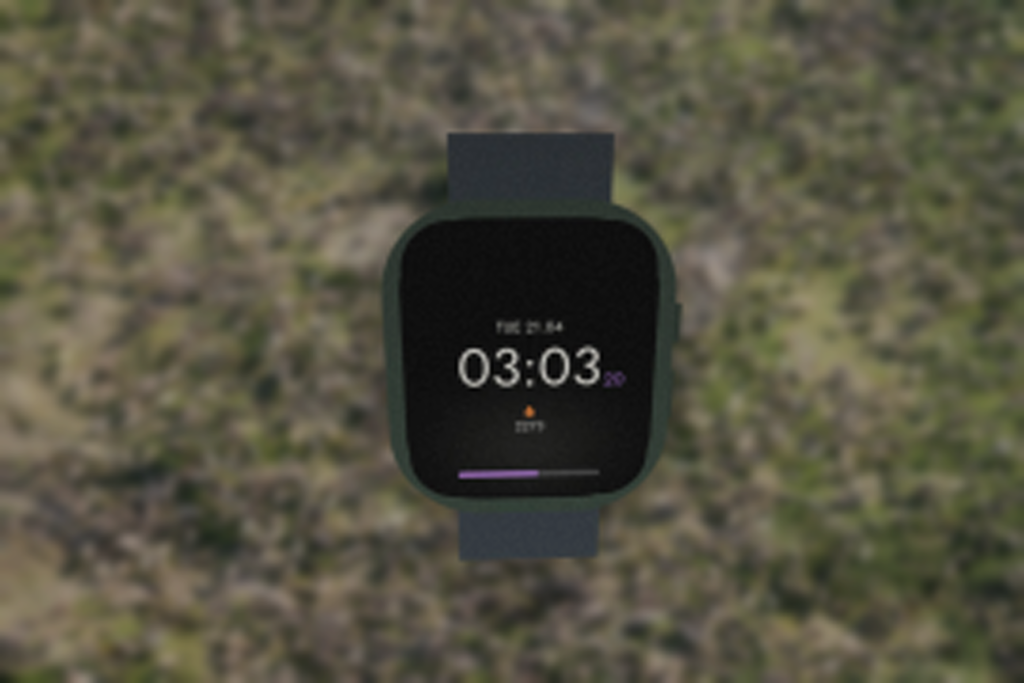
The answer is 3:03
